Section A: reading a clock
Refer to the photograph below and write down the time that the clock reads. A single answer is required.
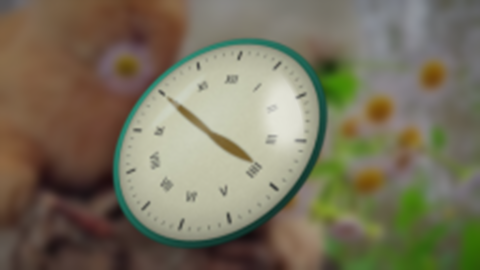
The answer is 3:50
